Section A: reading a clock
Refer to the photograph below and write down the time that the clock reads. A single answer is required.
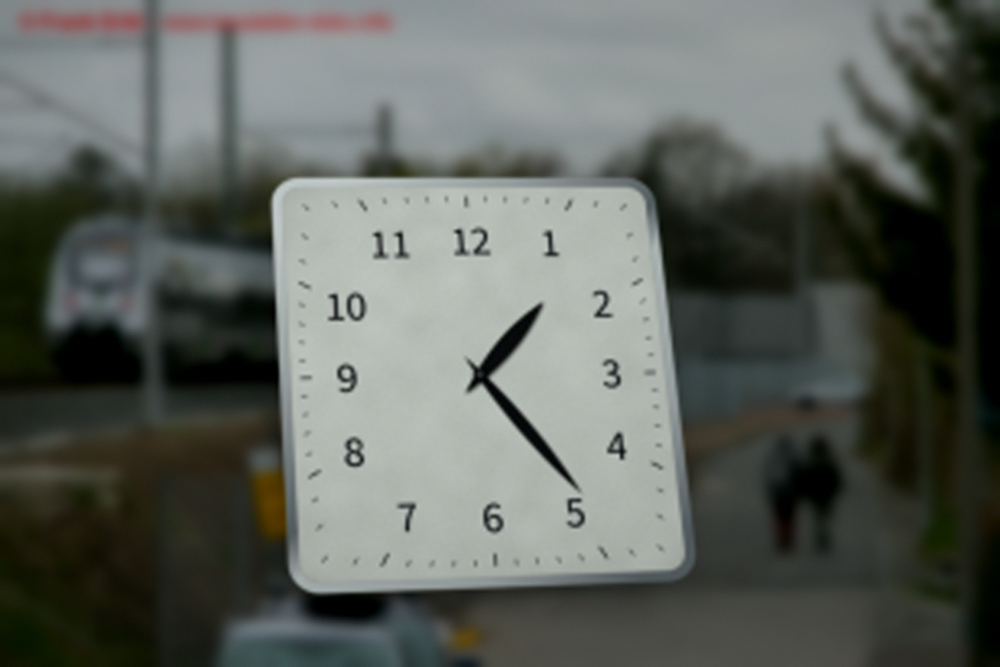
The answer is 1:24
